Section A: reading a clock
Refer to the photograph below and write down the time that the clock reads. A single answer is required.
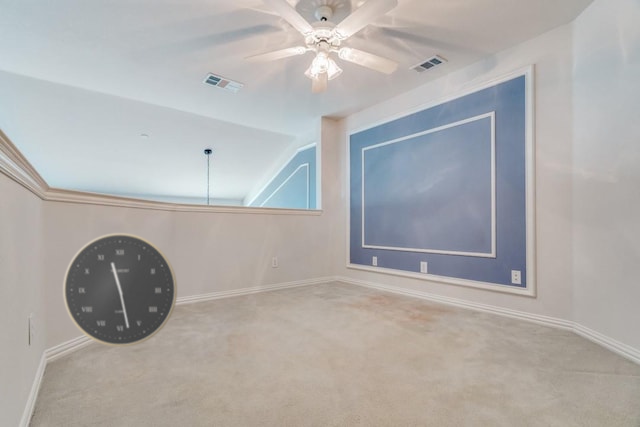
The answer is 11:28
